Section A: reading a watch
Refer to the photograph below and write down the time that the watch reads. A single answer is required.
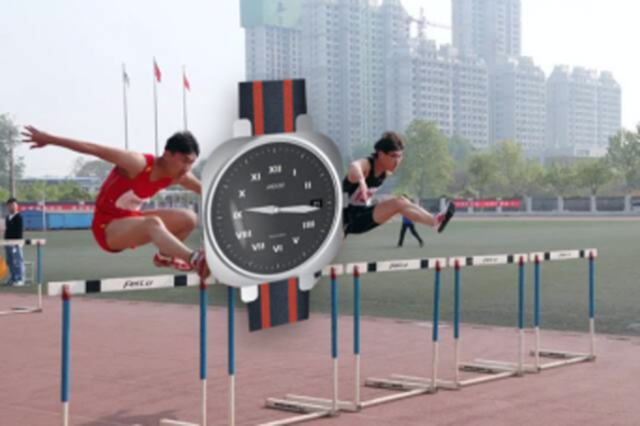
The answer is 9:16
